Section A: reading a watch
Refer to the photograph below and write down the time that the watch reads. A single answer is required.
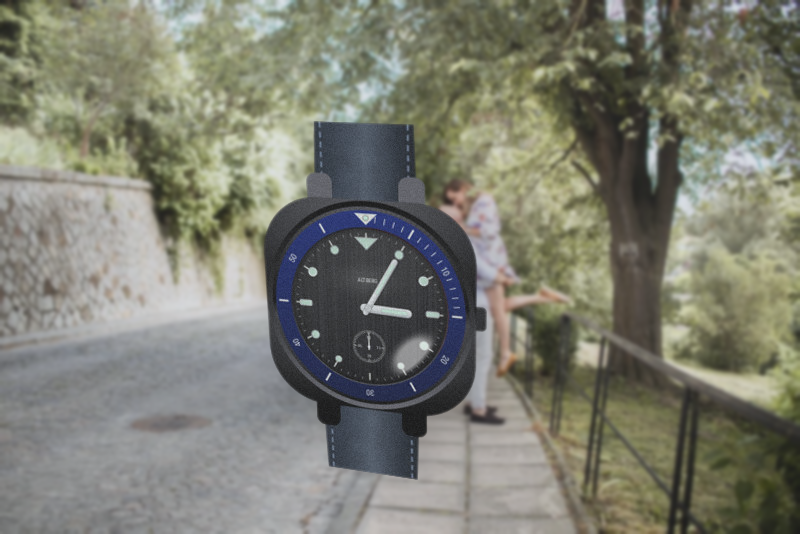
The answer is 3:05
